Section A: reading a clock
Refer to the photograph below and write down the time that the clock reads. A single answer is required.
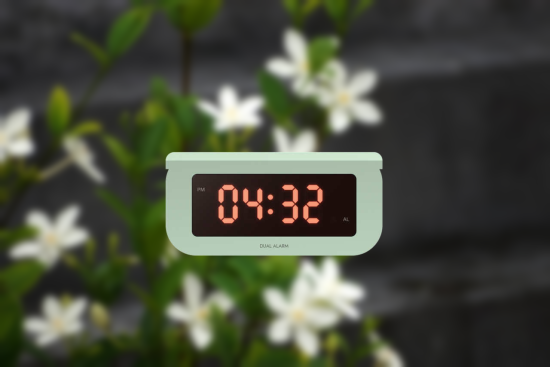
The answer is 4:32
